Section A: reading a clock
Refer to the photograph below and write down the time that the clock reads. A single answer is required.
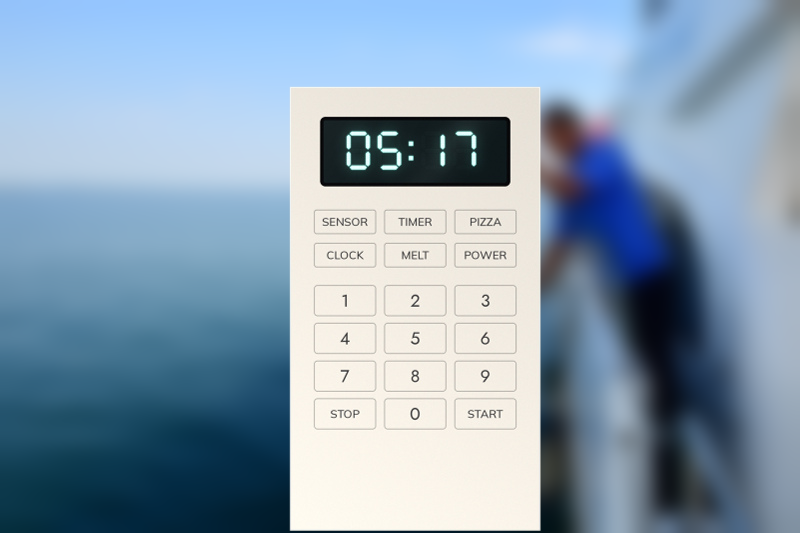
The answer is 5:17
